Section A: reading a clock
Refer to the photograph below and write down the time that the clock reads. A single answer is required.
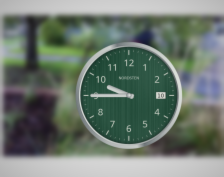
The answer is 9:45
